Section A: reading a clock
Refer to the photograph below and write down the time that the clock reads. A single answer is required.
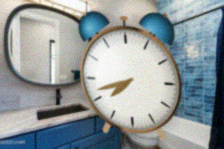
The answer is 7:42
